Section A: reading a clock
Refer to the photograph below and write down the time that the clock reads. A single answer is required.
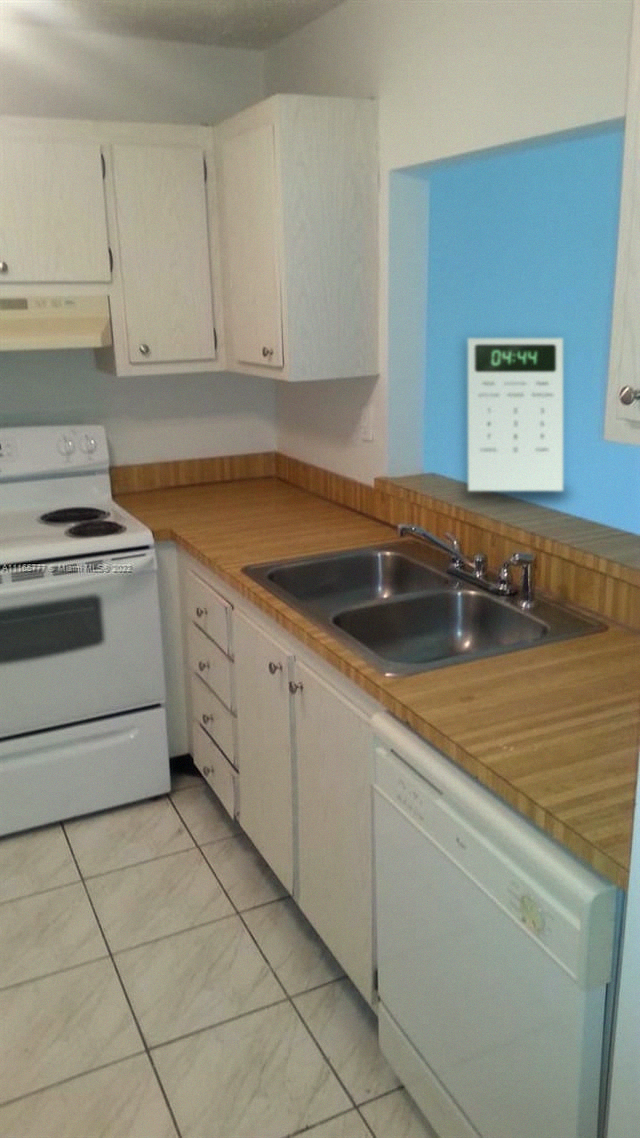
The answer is 4:44
